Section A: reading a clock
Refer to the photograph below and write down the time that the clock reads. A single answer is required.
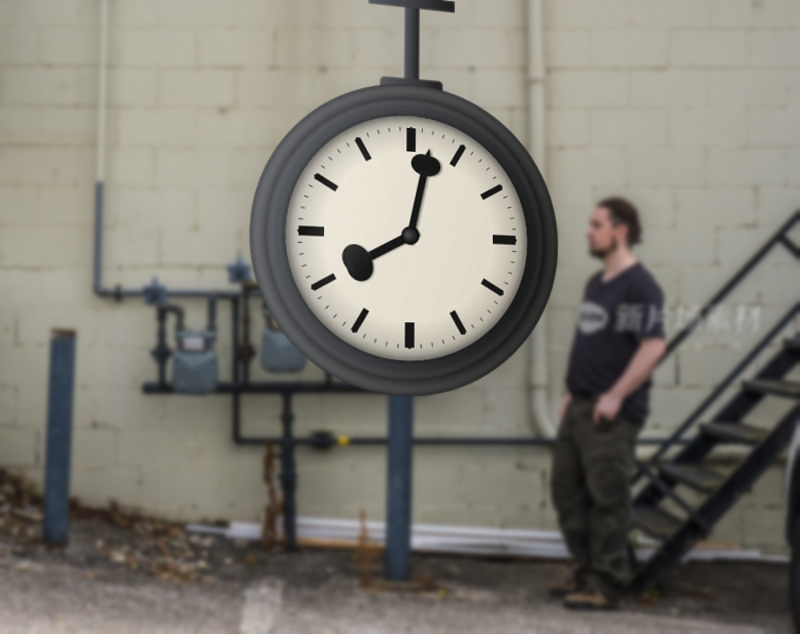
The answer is 8:02
